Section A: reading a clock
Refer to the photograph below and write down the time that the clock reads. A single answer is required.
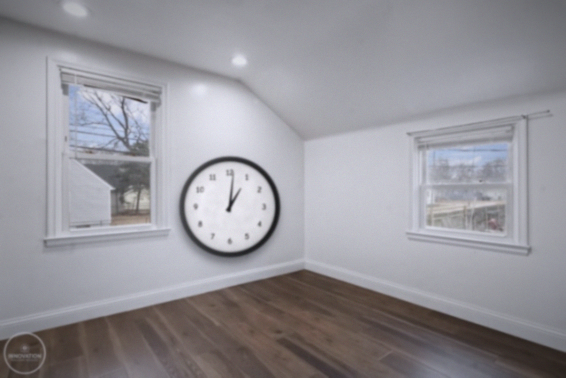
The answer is 1:01
